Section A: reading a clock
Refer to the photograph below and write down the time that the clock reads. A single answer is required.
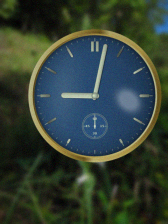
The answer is 9:02
